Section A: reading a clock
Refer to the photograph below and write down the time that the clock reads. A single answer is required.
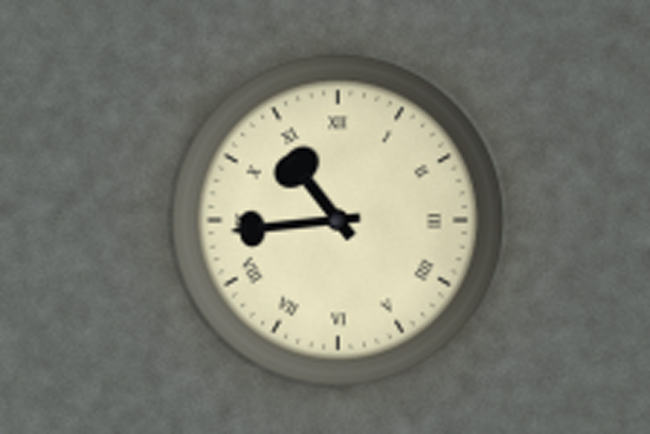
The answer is 10:44
